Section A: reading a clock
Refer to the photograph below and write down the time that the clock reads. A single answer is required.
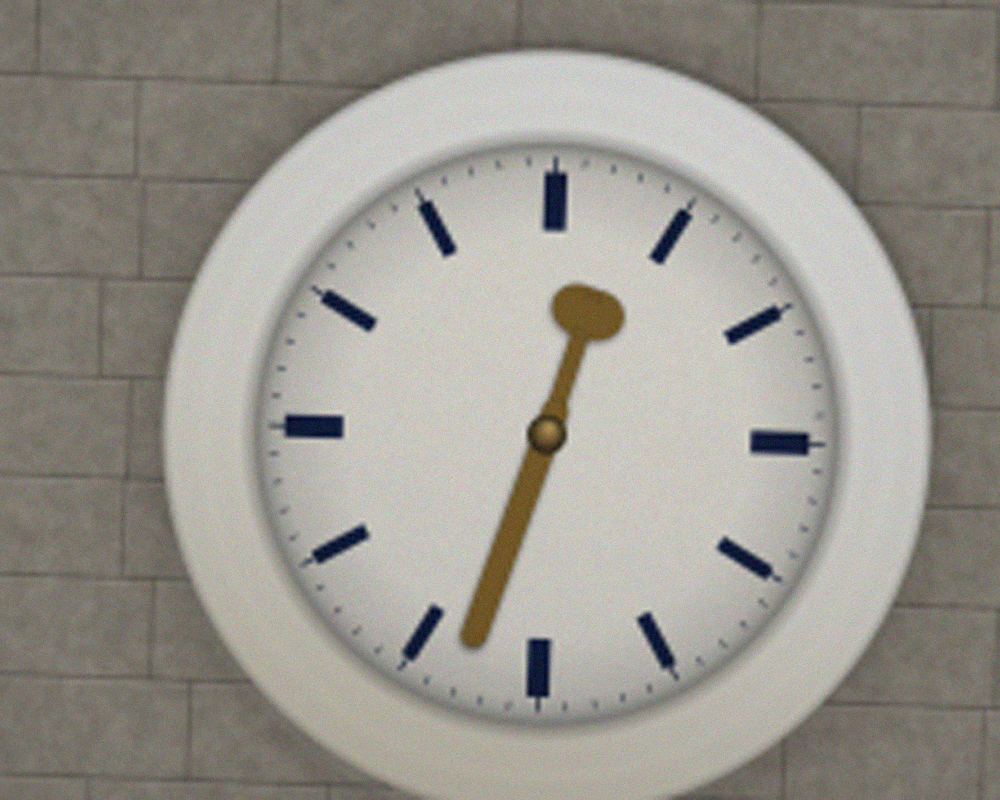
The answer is 12:33
